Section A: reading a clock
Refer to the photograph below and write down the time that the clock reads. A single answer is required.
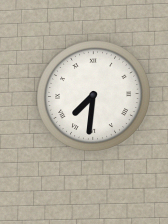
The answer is 7:31
